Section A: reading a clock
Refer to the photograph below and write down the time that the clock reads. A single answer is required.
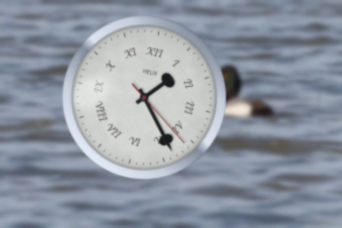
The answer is 1:23:21
